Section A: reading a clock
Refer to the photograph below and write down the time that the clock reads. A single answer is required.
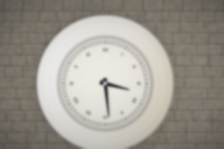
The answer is 3:29
